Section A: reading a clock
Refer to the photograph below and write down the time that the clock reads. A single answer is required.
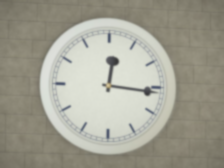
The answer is 12:16
